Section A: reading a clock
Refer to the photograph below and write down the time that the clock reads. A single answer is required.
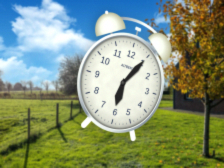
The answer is 6:05
